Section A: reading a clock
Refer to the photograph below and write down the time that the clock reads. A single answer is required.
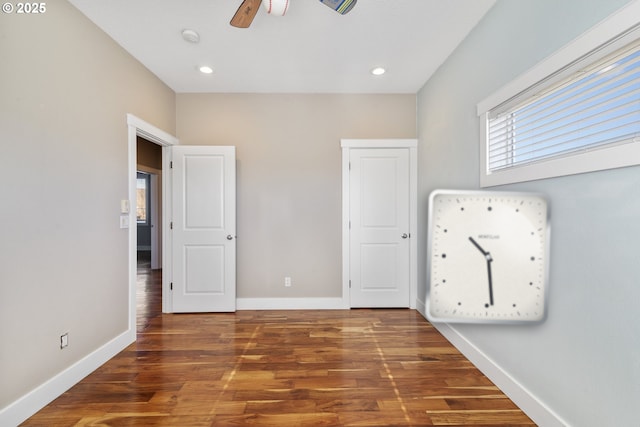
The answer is 10:29
